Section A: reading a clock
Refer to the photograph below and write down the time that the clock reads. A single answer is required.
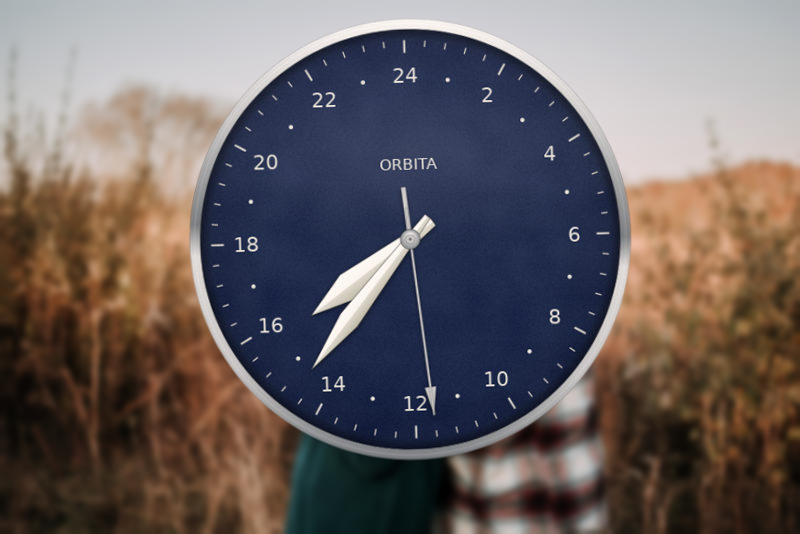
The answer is 15:36:29
